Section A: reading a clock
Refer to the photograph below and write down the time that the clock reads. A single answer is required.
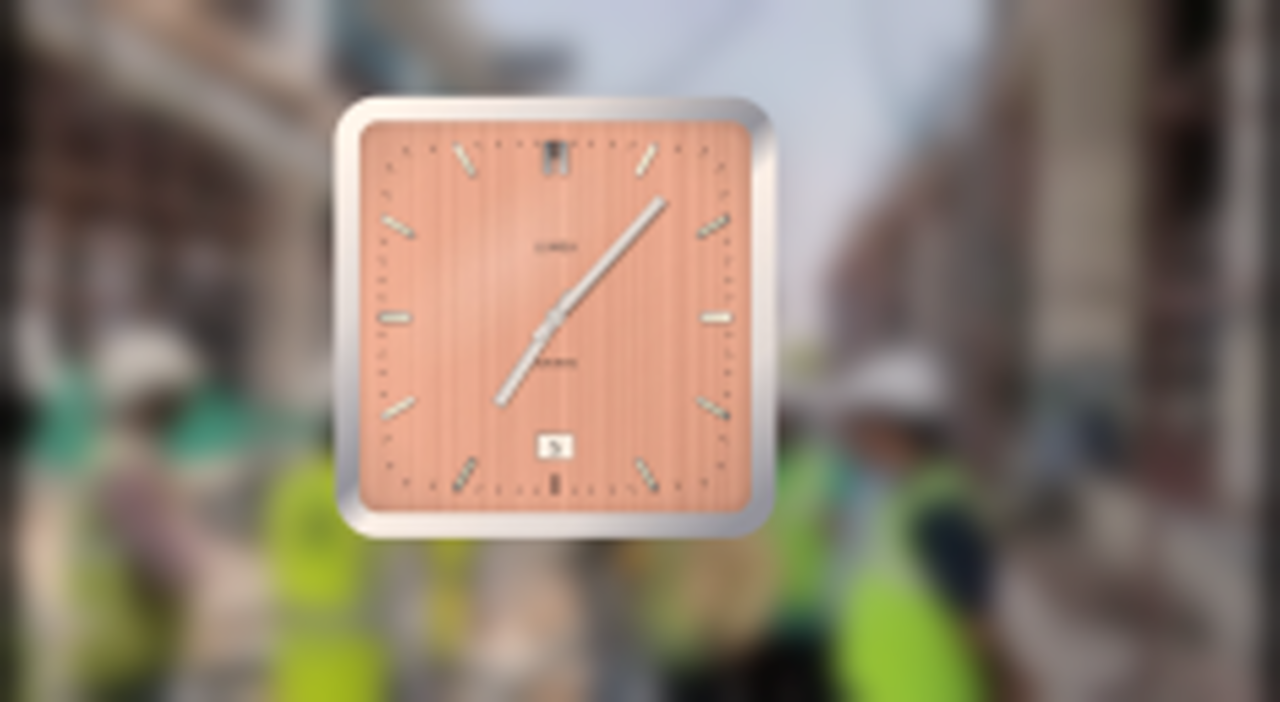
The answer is 7:07
